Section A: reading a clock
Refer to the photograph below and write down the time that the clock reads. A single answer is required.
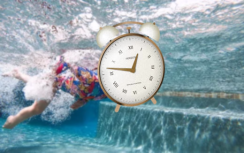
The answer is 12:47
